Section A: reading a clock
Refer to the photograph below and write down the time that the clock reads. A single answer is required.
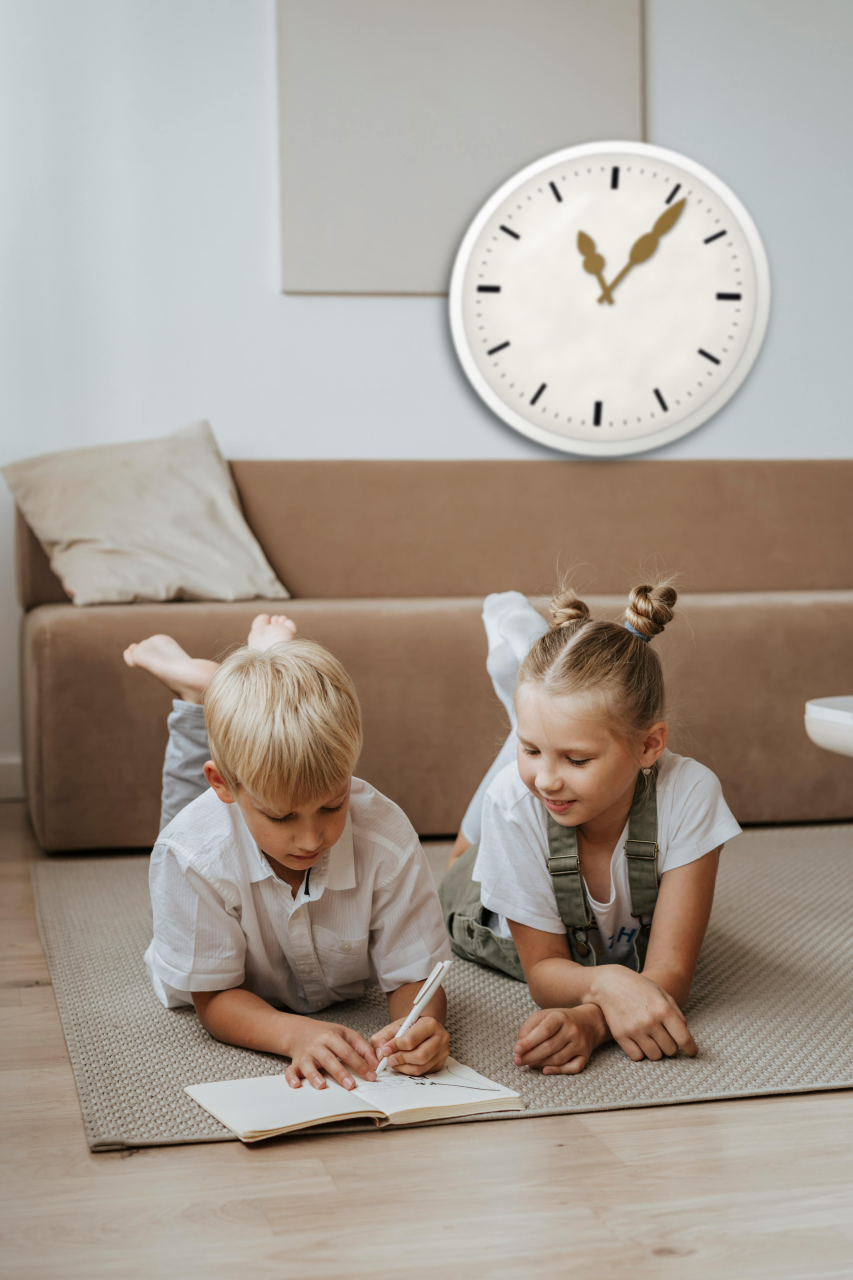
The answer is 11:06
